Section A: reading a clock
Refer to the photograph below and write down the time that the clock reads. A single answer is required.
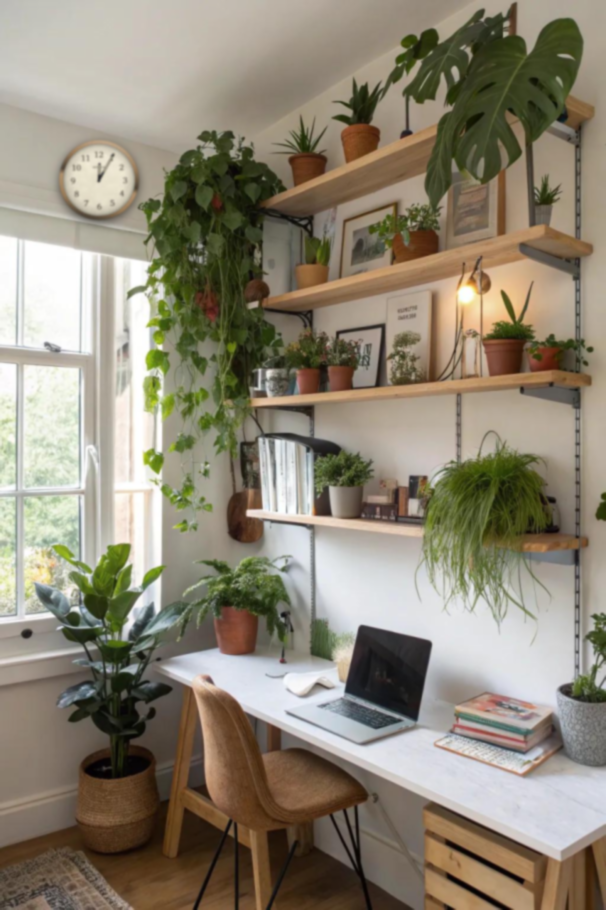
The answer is 12:05
